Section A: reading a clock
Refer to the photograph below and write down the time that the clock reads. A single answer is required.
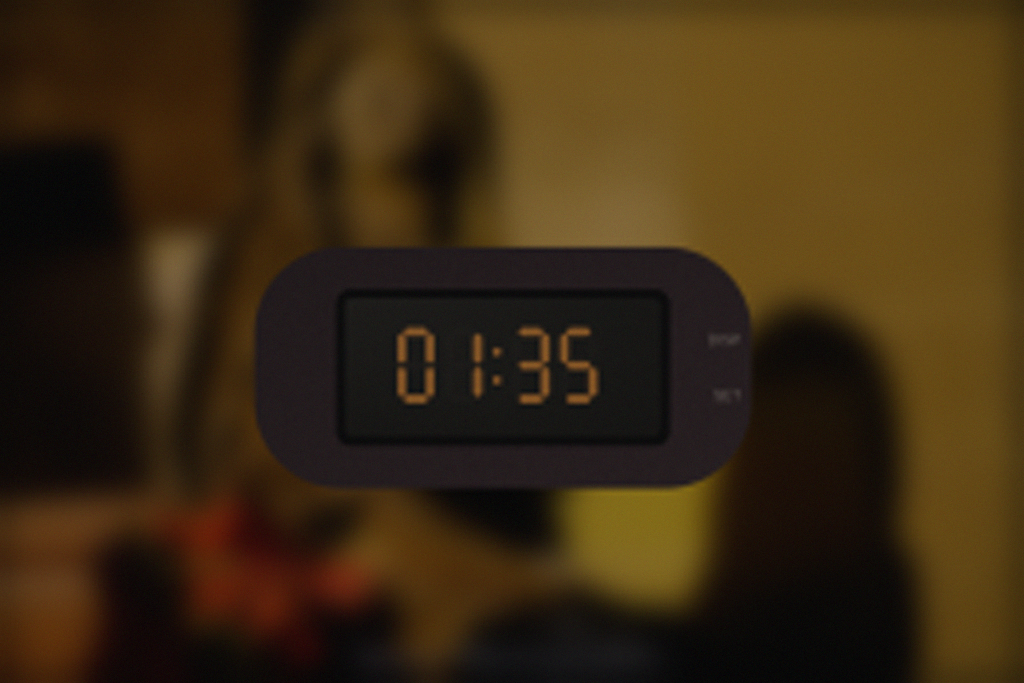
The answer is 1:35
